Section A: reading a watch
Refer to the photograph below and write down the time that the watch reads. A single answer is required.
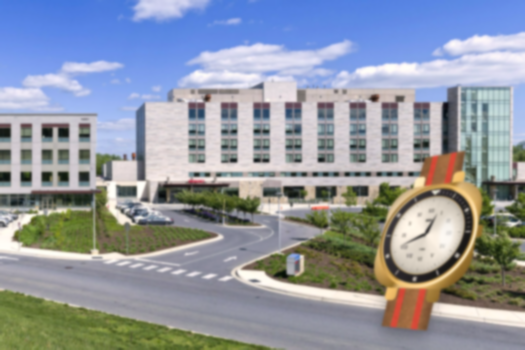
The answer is 12:41
